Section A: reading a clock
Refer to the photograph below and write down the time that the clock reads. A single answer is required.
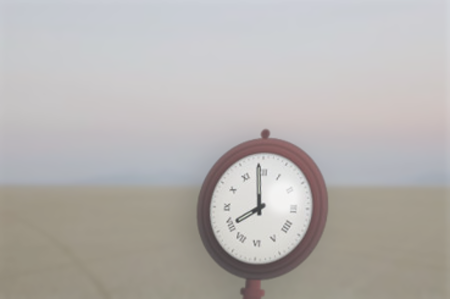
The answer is 7:59
